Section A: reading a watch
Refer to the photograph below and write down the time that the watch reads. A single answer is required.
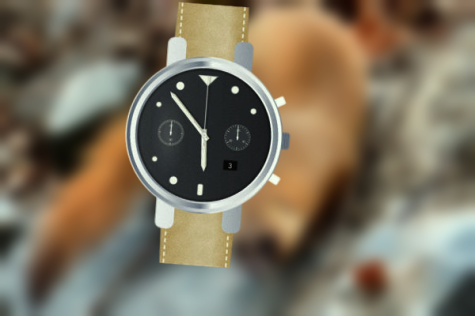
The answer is 5:53
